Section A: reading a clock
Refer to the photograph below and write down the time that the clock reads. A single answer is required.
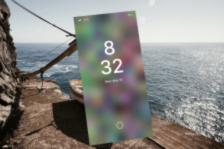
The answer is 8:32
